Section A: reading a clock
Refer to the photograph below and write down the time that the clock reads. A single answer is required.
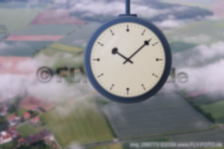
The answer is 10:08
